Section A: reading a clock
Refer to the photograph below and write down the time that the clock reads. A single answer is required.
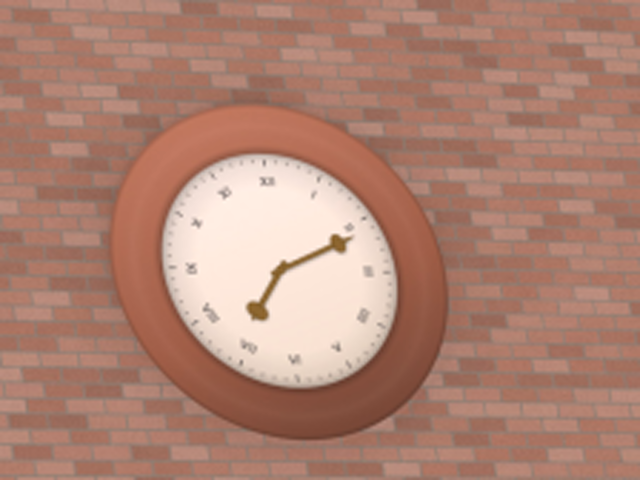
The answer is 7:11
